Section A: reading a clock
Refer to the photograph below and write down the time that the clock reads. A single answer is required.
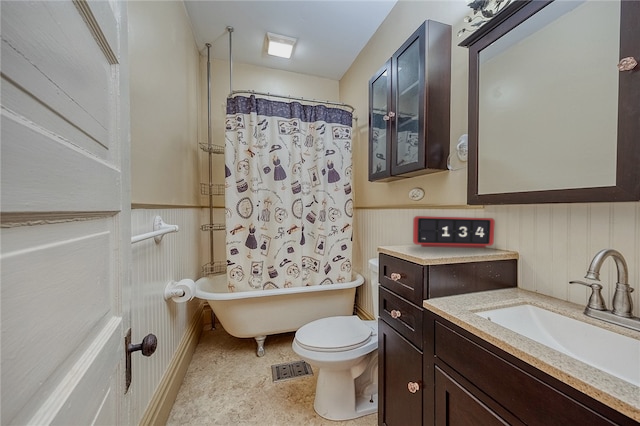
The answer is 1:34
